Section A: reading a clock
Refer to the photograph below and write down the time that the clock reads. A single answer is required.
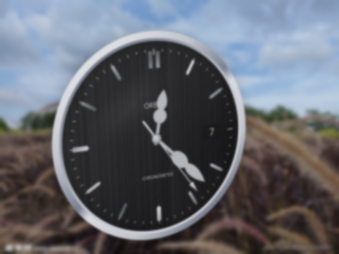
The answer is 12:22:24
